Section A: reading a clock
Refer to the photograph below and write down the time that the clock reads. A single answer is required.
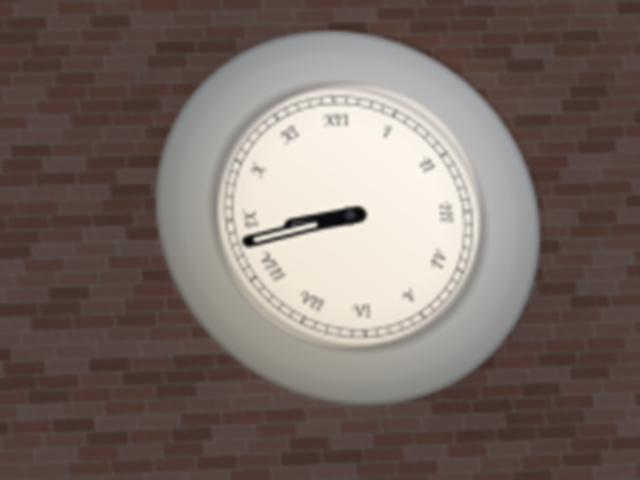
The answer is 8:43
